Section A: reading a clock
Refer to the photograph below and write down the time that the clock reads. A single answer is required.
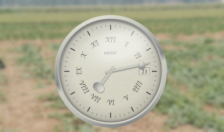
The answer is 7:13
